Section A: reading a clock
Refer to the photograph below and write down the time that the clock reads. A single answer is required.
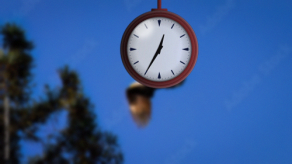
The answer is 12:35
